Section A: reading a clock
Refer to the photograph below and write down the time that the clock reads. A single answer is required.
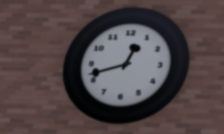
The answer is 12:42
